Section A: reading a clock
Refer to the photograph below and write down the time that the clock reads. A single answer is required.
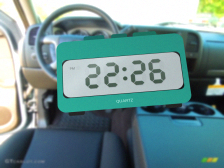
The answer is 22:26
